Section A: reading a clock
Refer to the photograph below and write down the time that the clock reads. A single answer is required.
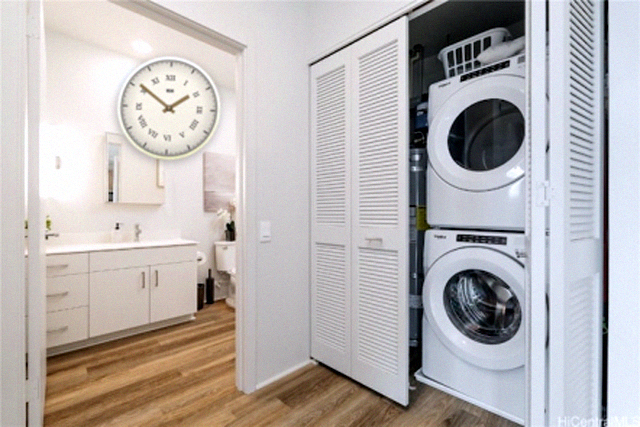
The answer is 1:51
